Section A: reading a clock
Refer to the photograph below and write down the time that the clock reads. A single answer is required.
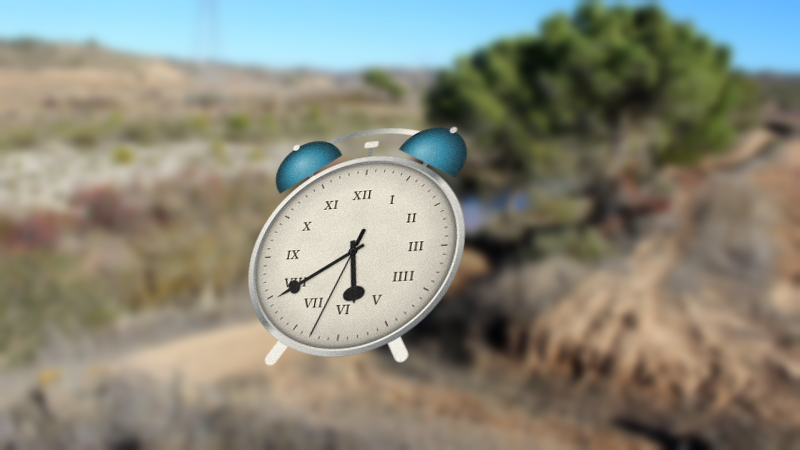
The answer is 5:39:33
